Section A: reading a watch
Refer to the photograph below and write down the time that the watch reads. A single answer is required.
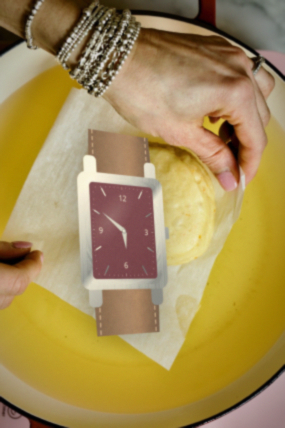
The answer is 5:51
